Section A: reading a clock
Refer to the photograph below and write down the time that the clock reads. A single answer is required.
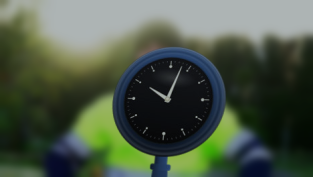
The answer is 10:03
